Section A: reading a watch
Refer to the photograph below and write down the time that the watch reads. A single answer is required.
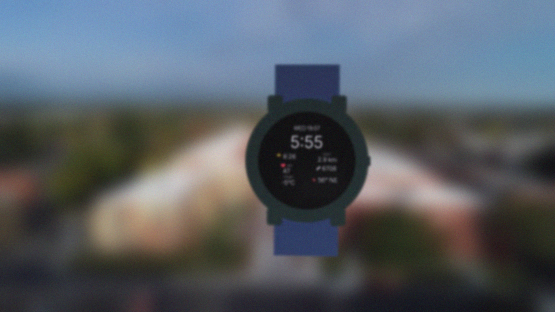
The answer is 5:55
